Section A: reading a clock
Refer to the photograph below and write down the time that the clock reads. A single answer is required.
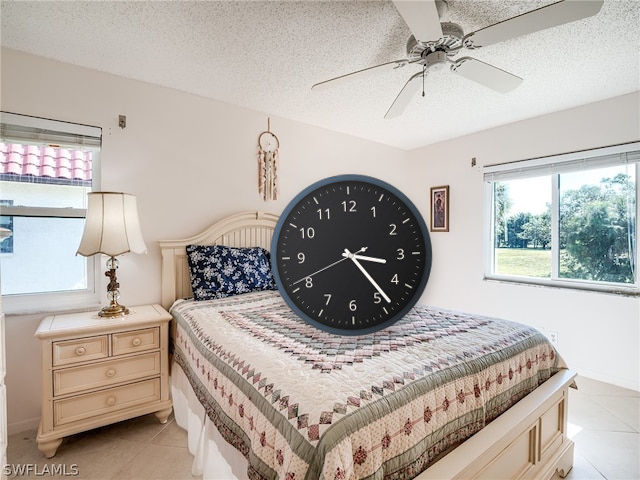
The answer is 3:23:41
